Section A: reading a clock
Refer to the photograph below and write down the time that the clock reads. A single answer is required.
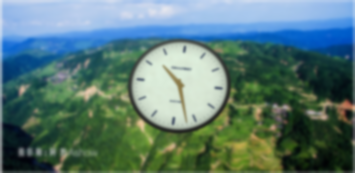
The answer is 10:27
